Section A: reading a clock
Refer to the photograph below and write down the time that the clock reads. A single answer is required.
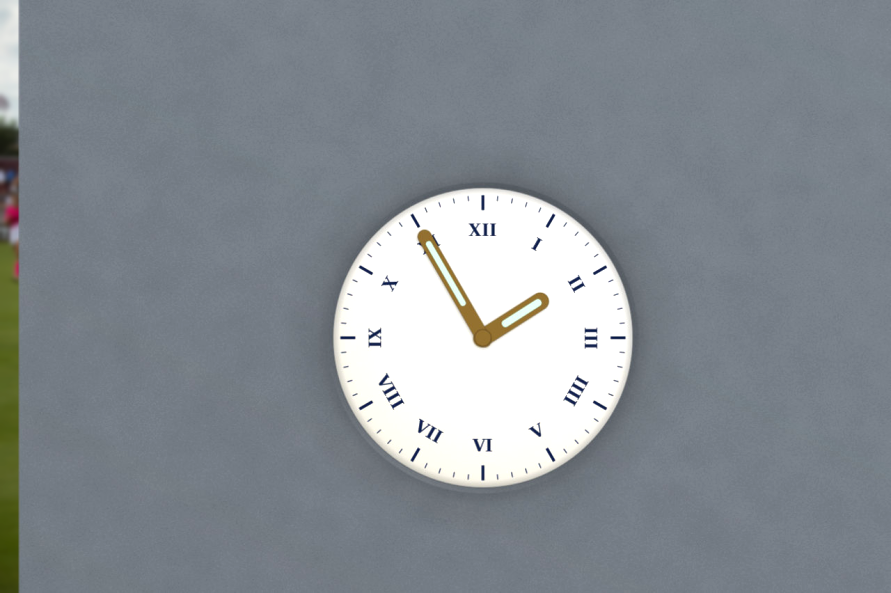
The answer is 1:55
